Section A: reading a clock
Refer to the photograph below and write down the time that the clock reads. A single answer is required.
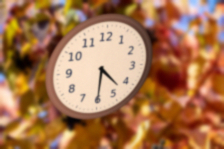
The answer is 4:30
